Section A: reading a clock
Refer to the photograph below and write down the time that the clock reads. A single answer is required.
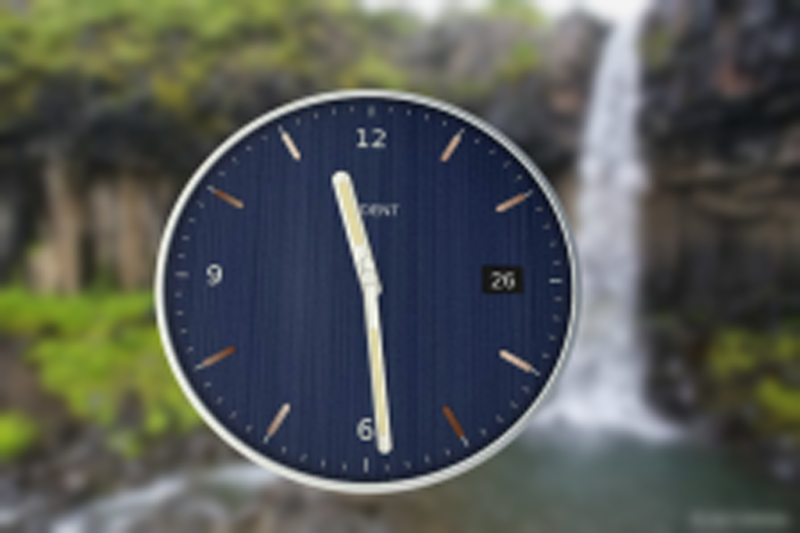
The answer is 11:29
